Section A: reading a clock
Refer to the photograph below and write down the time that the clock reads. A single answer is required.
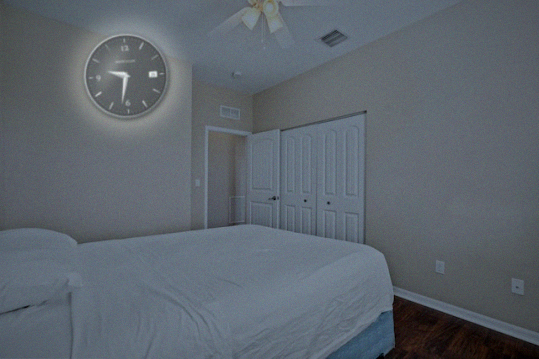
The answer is 9:32
